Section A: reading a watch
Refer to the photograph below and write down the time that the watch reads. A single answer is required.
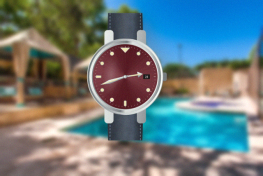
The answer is 2:42
